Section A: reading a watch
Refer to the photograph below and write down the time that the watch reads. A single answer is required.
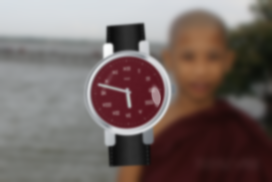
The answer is 5:48
